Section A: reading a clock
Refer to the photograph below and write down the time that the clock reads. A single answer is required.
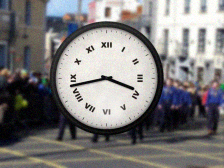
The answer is 3:43
